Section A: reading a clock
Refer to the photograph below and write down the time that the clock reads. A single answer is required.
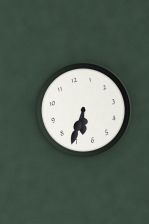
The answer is 6:36
